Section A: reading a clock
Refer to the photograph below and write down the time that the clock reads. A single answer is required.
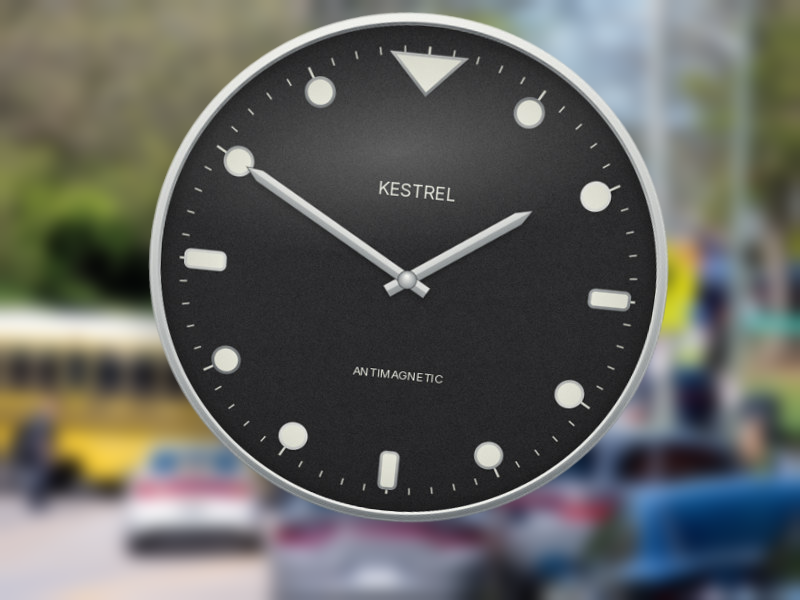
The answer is 1:50
